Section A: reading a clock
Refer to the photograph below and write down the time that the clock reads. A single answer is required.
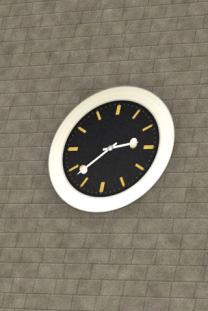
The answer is 2:38
